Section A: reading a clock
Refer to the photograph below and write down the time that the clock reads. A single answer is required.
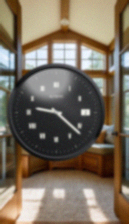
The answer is 9:22
